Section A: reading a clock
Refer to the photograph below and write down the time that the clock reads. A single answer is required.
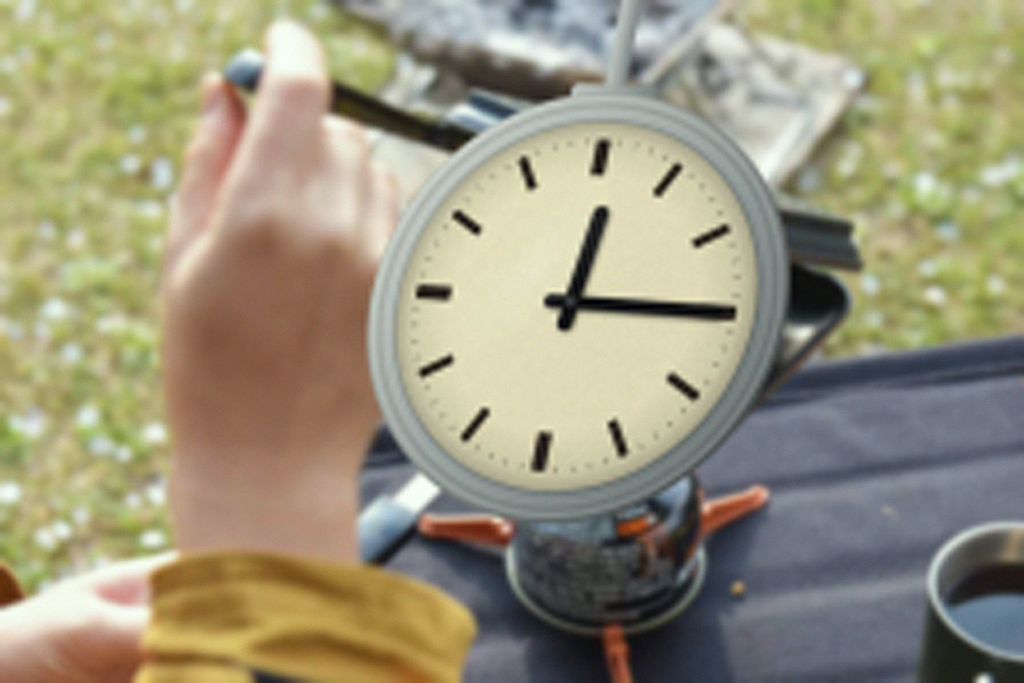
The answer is 12:15
